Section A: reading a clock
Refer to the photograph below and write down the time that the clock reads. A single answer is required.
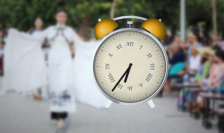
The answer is 6:36
